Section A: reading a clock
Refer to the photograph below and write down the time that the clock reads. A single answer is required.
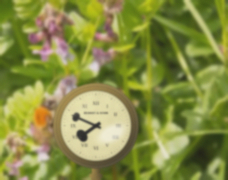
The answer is 7:49
